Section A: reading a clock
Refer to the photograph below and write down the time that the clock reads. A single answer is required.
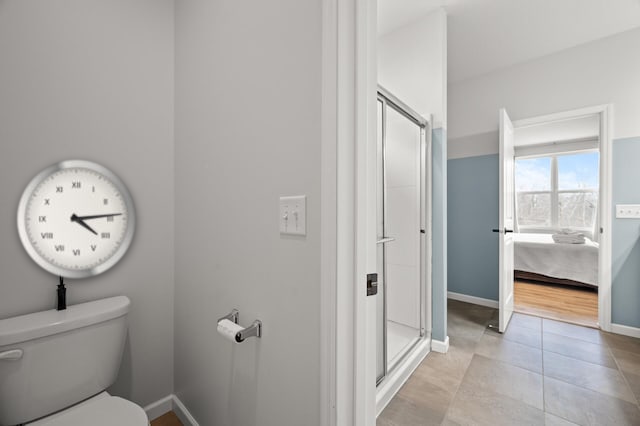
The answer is 4:14
